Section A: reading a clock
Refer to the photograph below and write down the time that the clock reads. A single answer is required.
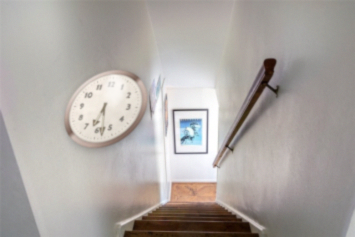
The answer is 6:28
